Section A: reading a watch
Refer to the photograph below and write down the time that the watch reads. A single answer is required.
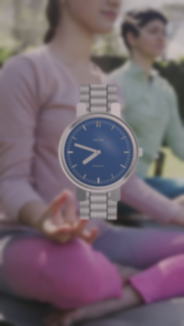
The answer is 7:48
